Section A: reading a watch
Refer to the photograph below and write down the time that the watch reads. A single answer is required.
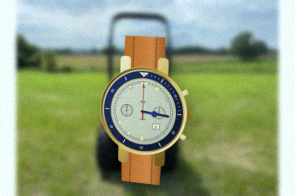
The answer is 3:16
